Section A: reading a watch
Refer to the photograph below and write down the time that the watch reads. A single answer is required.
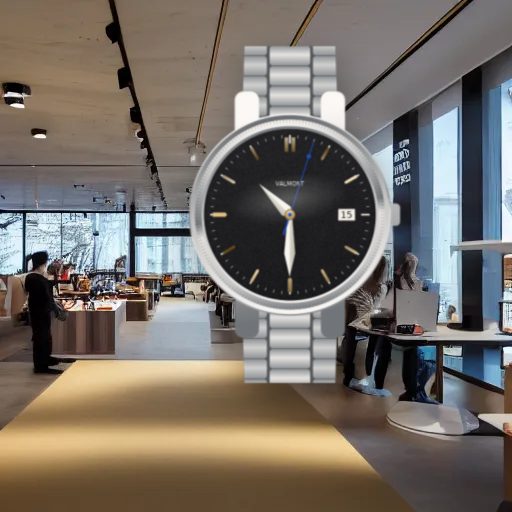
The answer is 10:30:03
